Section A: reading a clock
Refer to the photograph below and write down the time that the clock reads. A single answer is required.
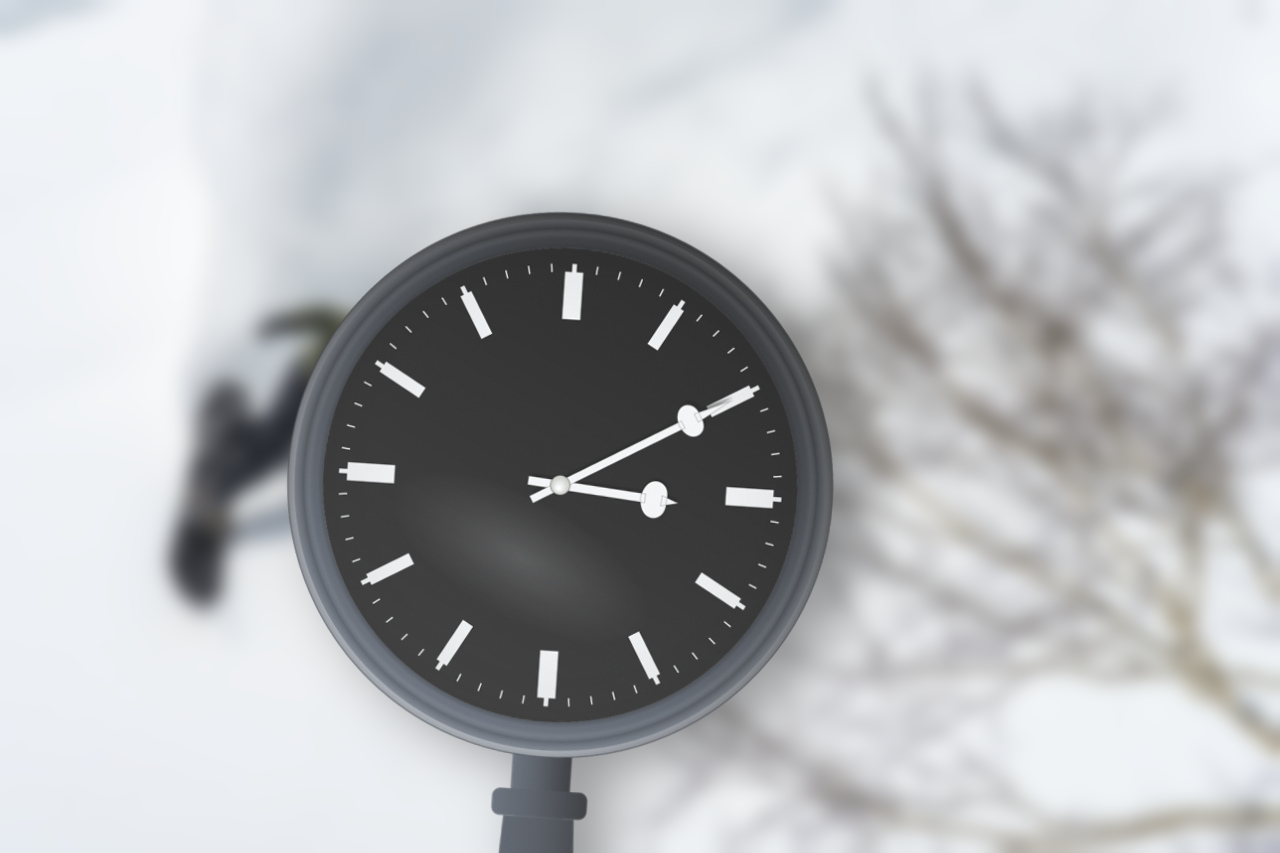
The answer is 3:10
